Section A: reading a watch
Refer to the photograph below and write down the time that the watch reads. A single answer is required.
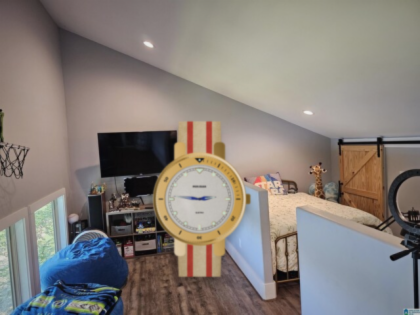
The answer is 2:46
